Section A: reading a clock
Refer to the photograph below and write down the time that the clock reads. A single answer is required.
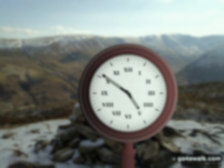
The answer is 4:51
